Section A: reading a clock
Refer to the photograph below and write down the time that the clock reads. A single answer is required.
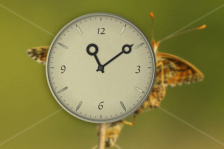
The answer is 11:09
